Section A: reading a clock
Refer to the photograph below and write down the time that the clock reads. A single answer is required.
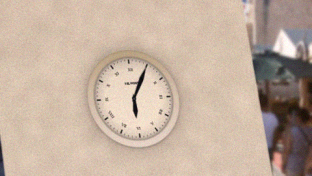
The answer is 6:05
